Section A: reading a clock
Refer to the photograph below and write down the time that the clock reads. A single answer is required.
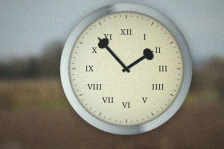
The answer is 1:53
